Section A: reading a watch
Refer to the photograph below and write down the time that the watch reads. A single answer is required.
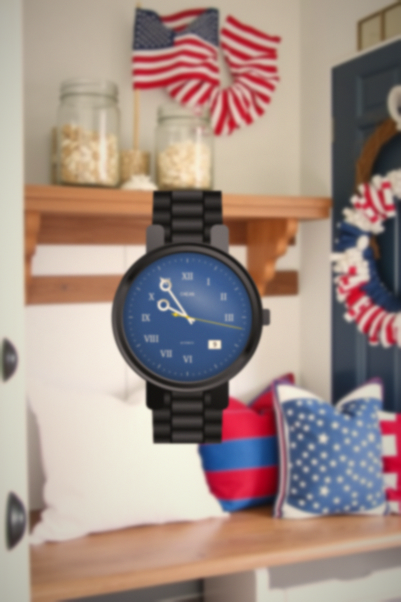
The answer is 9:54:17
